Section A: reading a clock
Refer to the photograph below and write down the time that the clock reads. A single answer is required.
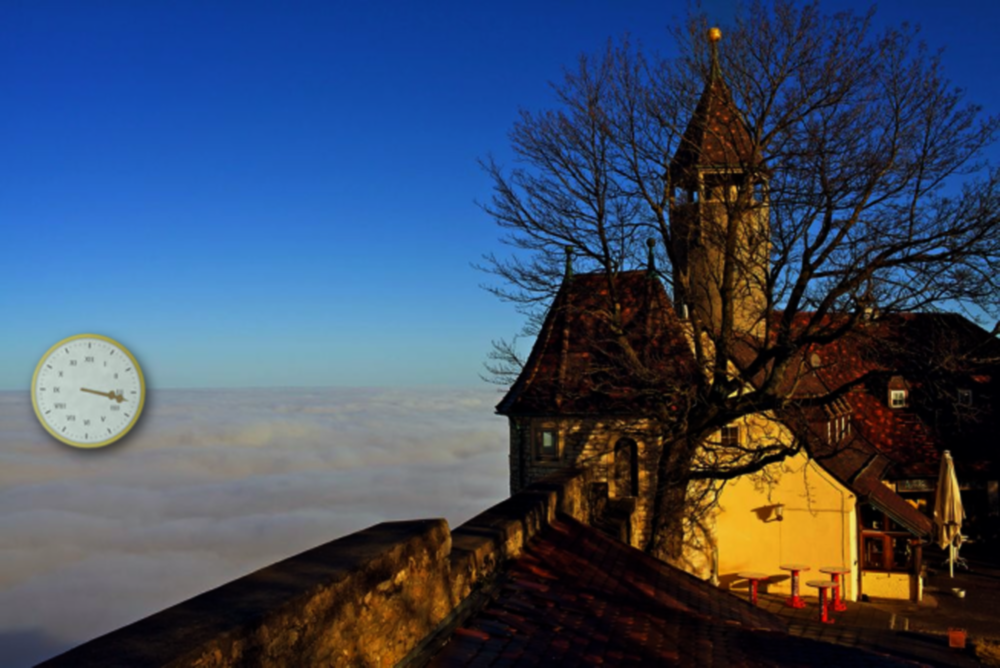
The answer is 3:17
